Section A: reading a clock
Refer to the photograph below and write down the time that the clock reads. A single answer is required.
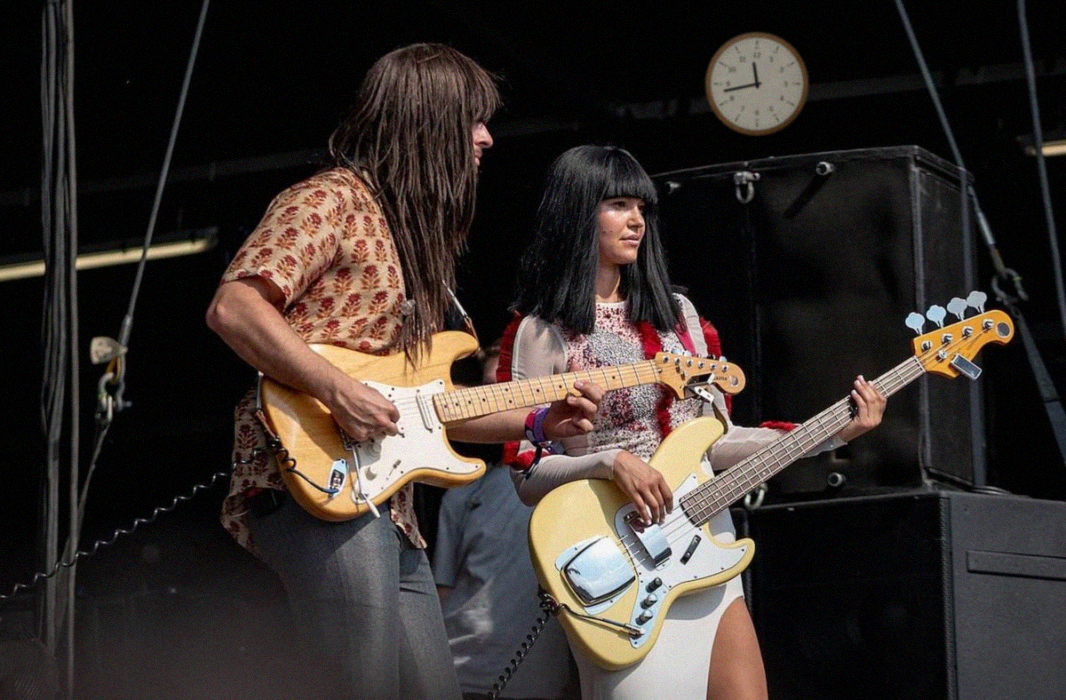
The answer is 11:43
